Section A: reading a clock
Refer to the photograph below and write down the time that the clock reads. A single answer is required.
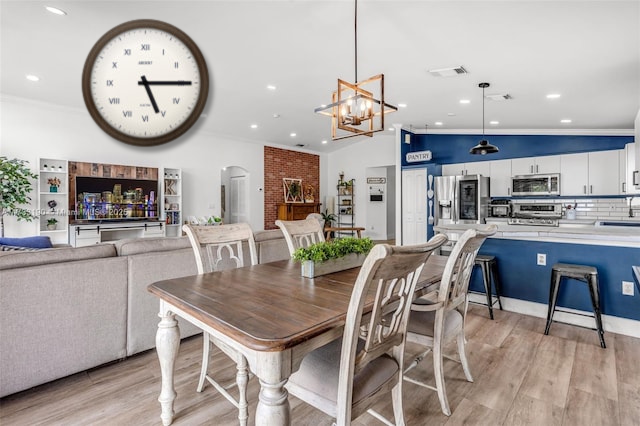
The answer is 5:15
